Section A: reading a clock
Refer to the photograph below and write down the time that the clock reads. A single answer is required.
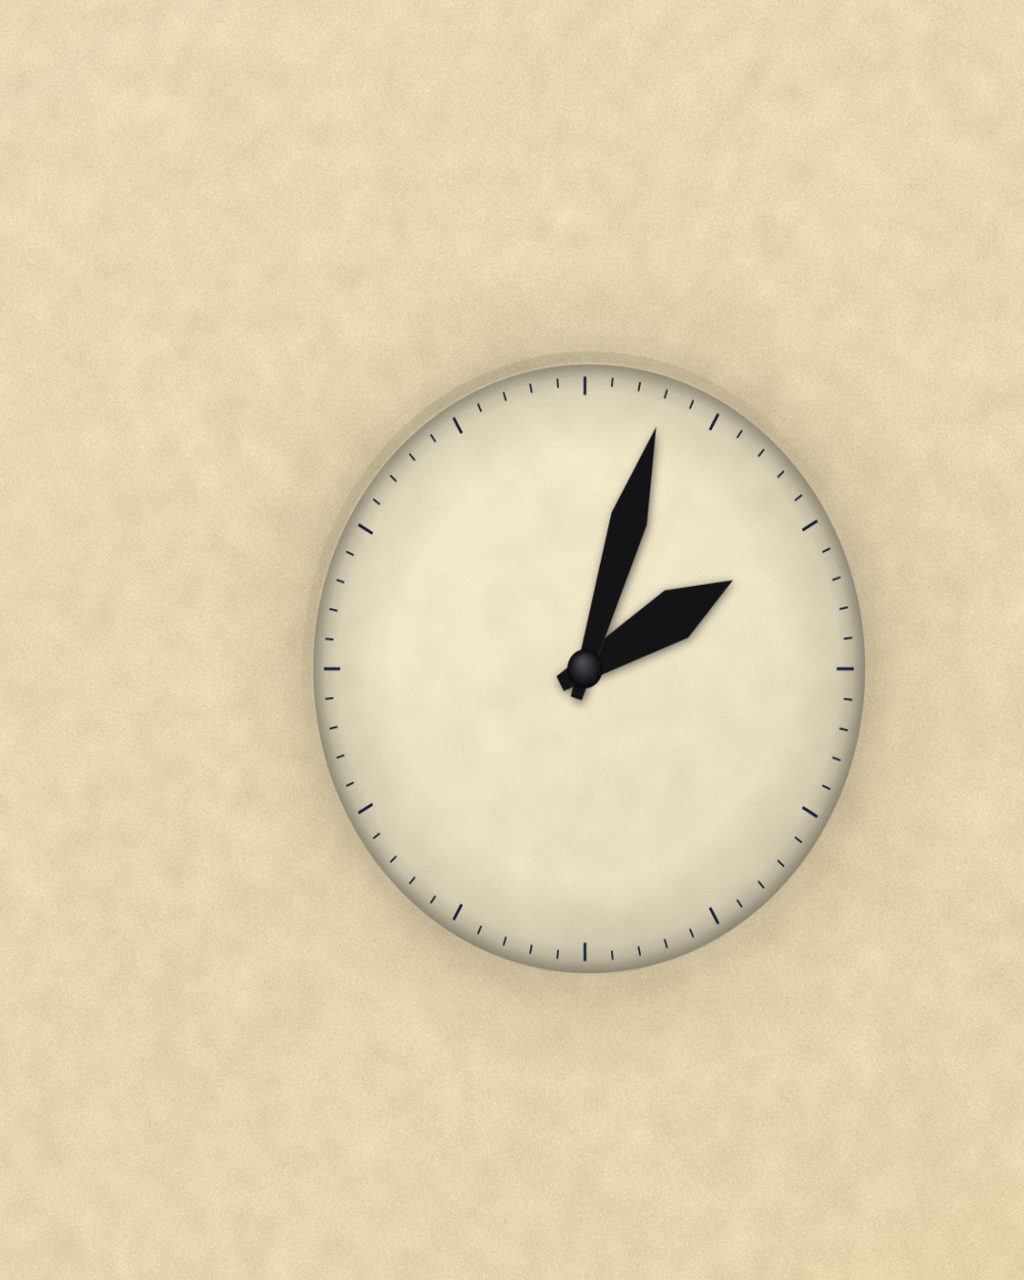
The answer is 2:03
